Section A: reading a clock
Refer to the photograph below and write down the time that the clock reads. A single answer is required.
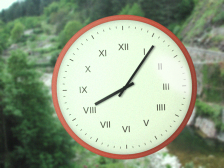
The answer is 8:06
